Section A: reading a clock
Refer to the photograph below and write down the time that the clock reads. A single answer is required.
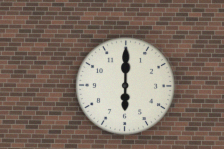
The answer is 6:00
